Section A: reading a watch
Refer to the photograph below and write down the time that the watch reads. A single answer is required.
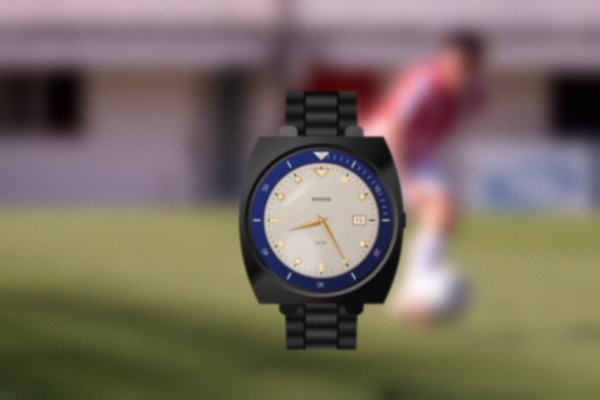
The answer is 8:25
